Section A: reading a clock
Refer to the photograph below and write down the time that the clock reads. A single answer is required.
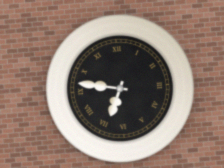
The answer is 6:47
